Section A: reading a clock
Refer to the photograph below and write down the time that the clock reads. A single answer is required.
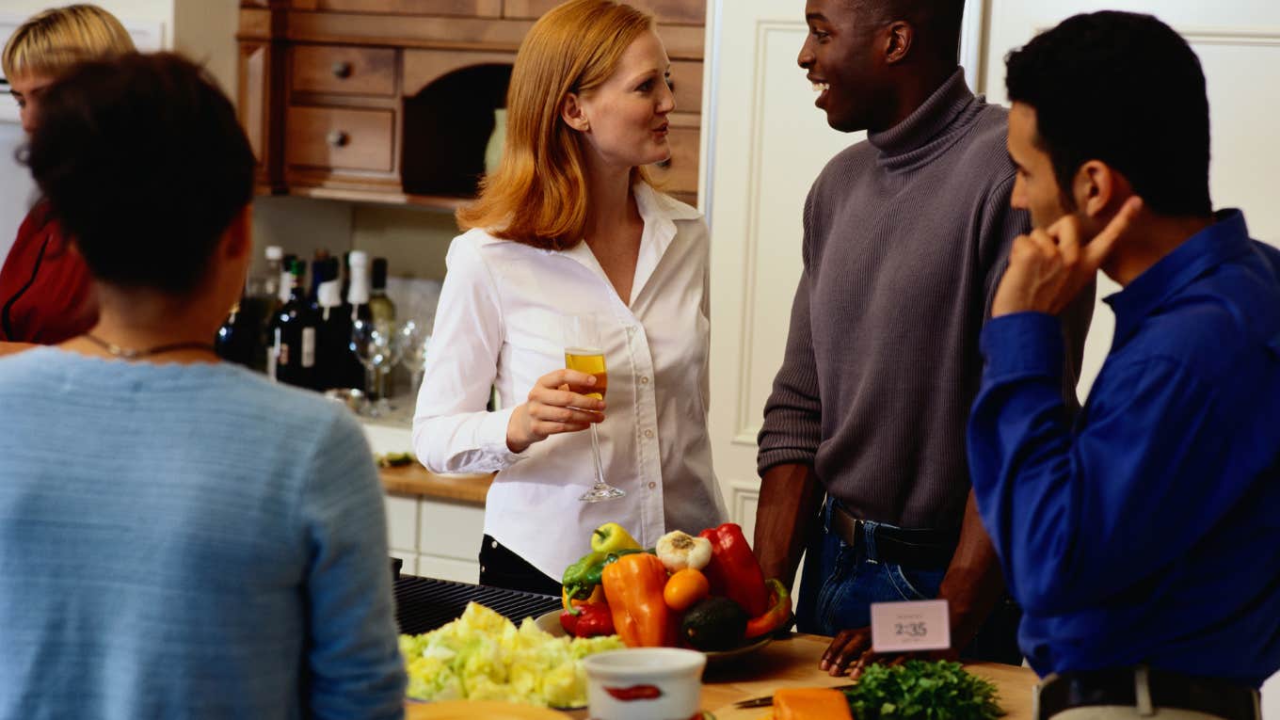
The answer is 2:35
